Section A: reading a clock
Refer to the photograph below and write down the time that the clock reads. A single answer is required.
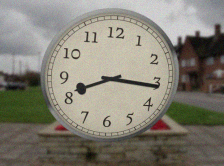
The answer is 8:16
